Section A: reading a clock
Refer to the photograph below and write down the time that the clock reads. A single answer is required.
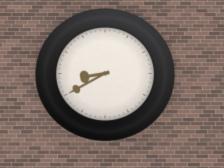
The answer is 8:40
